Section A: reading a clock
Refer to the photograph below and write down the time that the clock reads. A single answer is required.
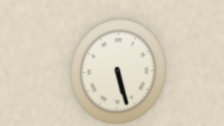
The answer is 5:27
